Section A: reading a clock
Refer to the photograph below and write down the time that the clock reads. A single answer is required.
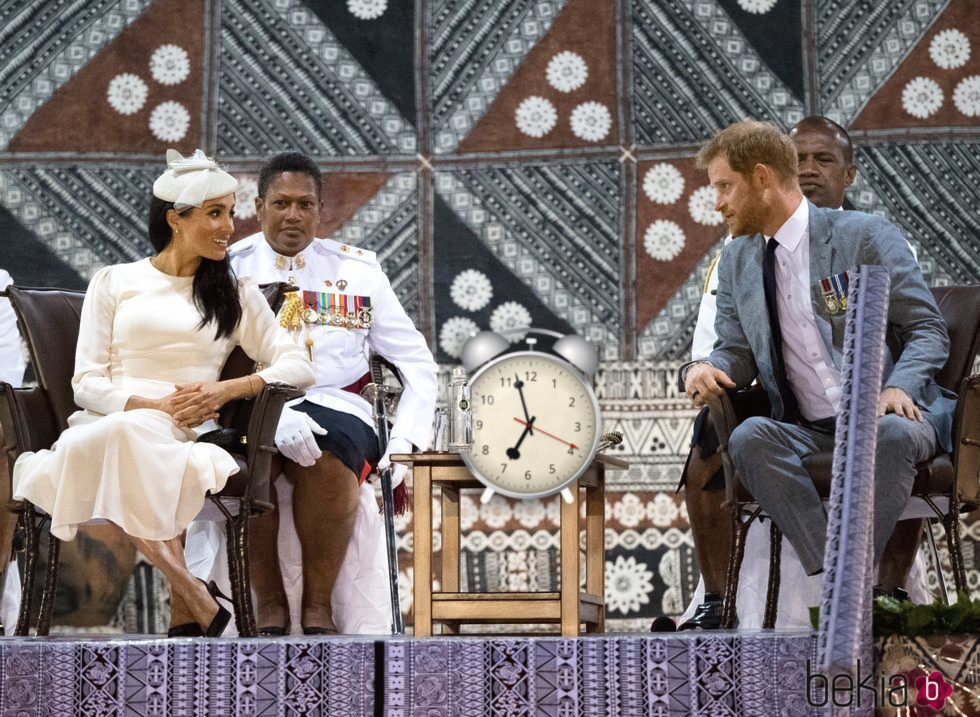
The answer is 6:57:19
